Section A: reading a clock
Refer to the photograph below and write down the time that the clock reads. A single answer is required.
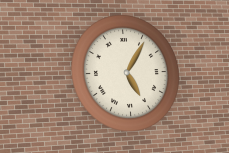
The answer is 5:06
